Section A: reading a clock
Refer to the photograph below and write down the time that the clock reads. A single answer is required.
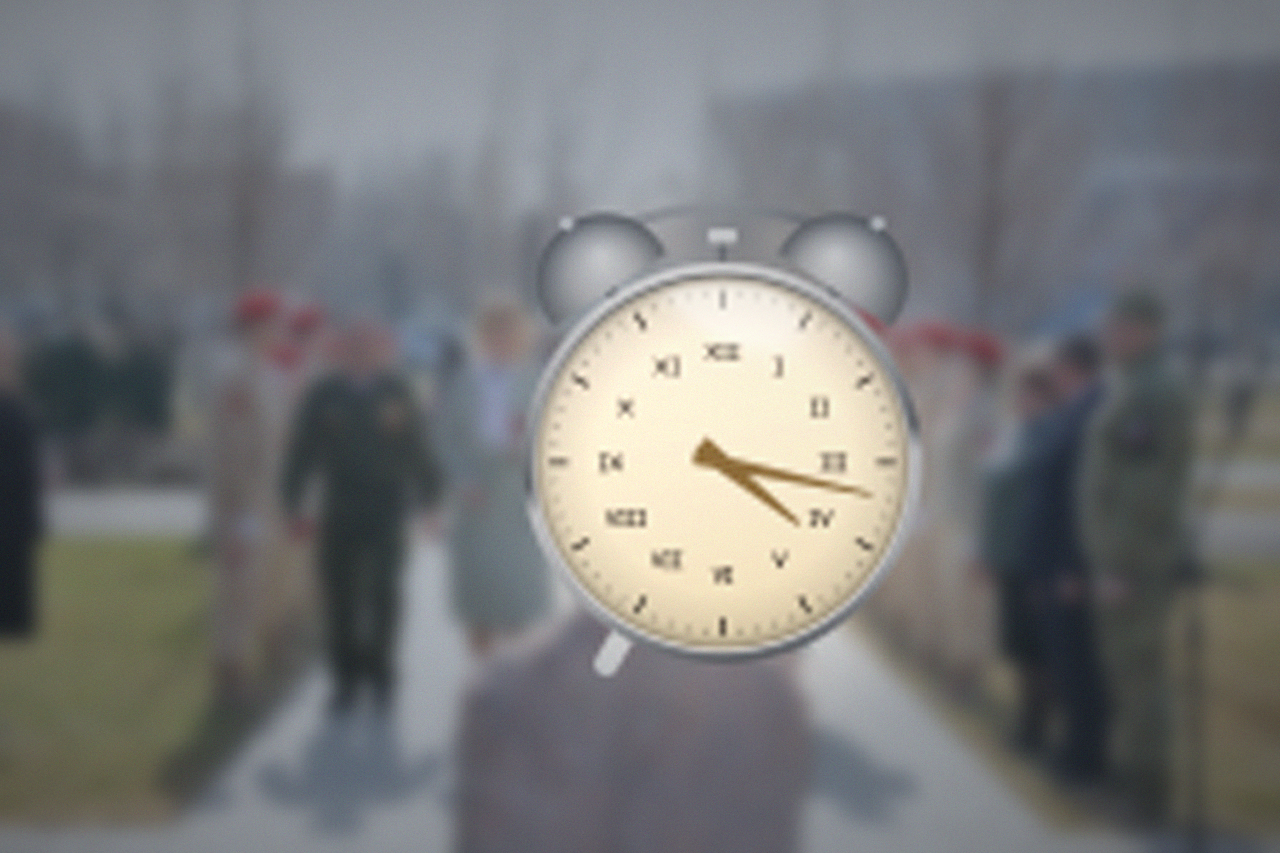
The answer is 4:17
